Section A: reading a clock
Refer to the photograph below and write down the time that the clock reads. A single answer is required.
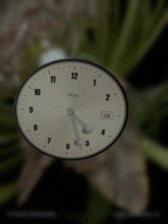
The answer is 4:27
